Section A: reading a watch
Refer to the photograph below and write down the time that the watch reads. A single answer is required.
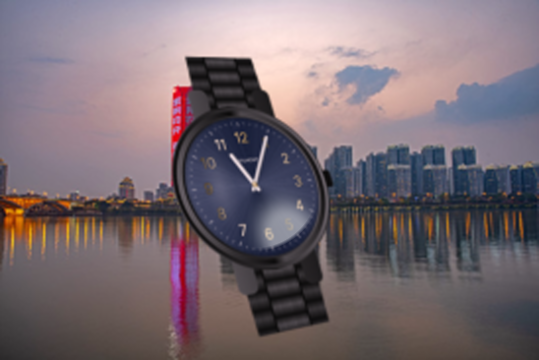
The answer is 11:05
